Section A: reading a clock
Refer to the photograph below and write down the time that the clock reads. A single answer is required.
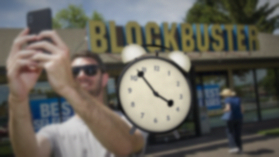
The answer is 3:53
